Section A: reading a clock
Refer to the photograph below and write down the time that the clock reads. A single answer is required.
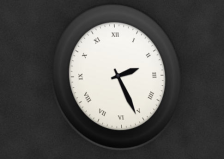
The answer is 2:26
